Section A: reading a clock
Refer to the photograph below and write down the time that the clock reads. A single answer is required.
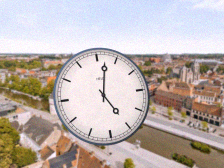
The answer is 5:02
